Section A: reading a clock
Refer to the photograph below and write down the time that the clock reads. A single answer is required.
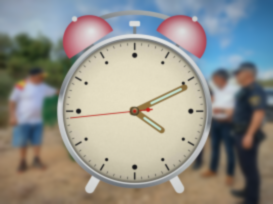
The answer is 4:10:44
